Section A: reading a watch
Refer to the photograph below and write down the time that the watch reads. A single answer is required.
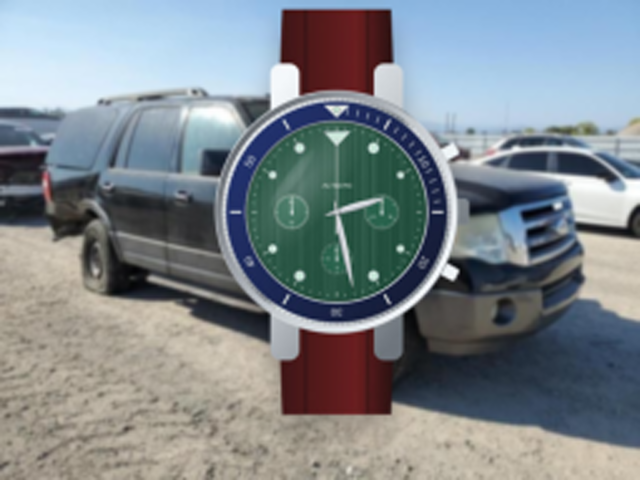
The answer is 2:28
